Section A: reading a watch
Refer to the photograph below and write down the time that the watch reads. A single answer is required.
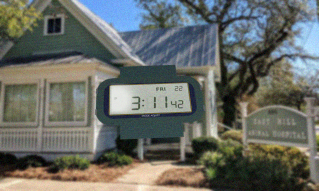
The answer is 3:11:42
